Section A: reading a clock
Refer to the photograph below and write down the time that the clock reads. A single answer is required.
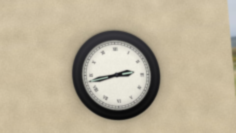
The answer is 2:43
